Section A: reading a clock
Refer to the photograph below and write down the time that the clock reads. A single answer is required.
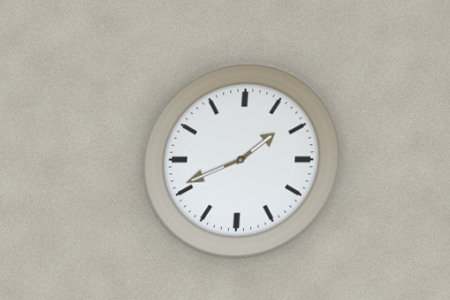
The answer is 1:41
